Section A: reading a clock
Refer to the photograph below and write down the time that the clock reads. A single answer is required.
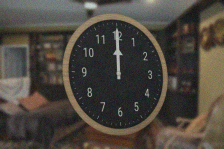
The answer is 12:00
